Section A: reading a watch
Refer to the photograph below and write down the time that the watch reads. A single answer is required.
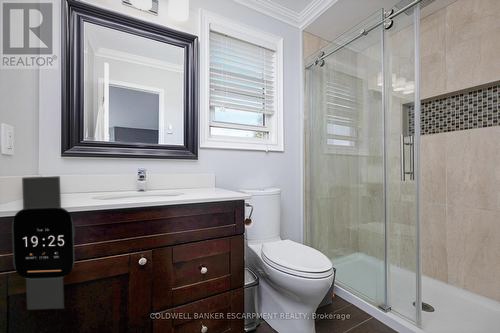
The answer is 19:25
